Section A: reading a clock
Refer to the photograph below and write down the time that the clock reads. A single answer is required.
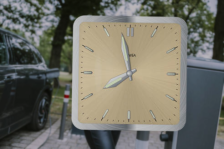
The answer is 7:58
